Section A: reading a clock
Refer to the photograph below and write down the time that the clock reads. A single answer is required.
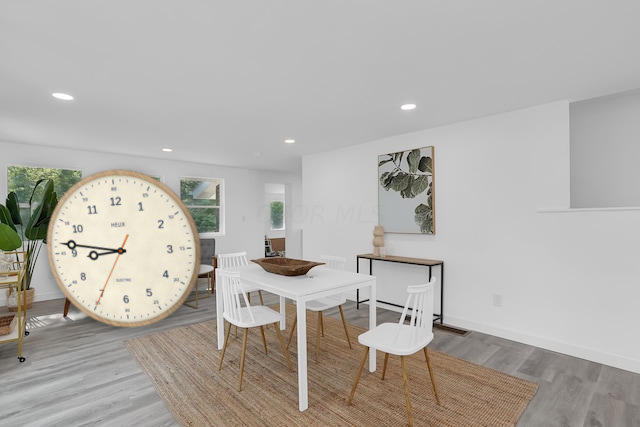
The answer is 8:46:35
